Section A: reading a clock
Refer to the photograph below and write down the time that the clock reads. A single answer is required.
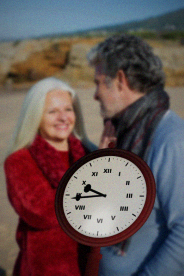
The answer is 9:44
